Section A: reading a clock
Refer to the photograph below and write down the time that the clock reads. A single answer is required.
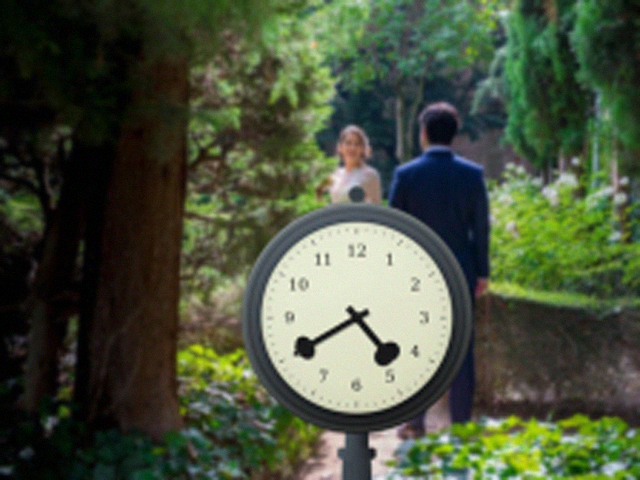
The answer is 4:40
